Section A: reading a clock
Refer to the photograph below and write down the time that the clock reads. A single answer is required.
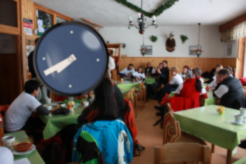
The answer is 7:40
